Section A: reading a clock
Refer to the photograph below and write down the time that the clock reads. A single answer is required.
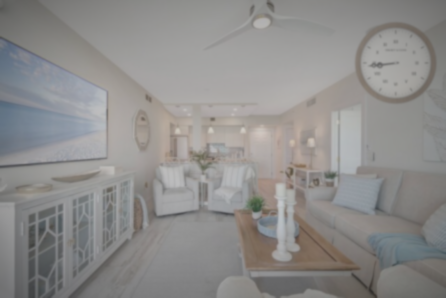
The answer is 8:44
